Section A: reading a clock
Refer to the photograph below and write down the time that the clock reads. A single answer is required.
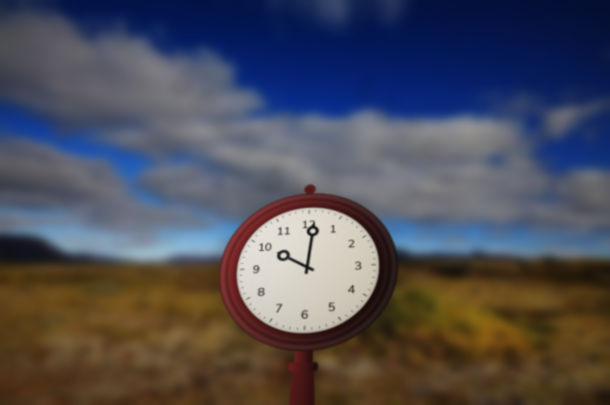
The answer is 10:01
